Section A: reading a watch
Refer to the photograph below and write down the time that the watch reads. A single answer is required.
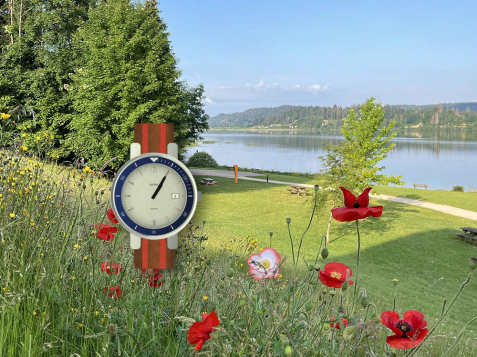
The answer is 1:05
